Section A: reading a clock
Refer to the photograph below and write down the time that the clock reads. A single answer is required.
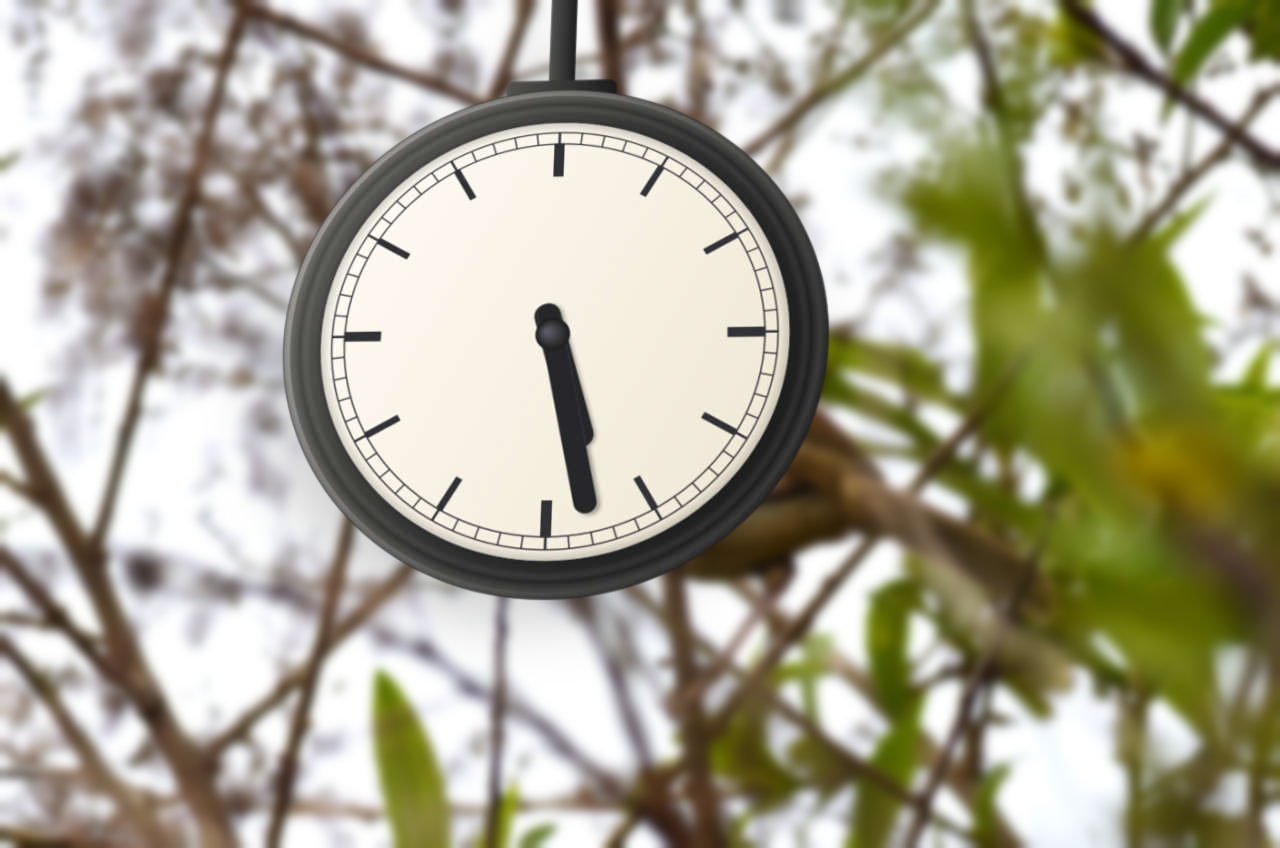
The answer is 5:28
